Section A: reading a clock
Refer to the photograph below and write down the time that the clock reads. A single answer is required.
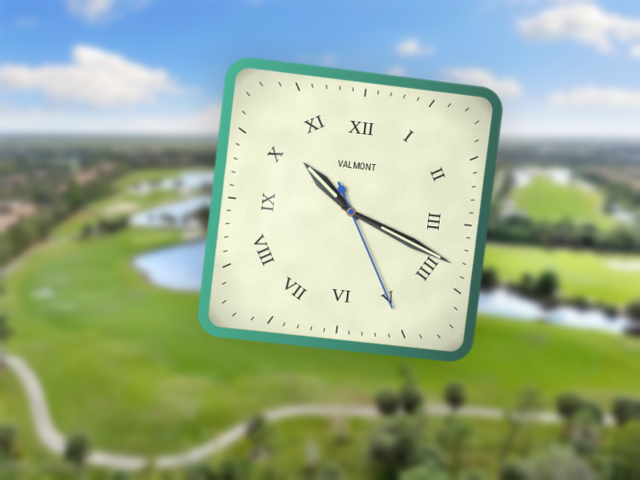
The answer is 10:18:25
